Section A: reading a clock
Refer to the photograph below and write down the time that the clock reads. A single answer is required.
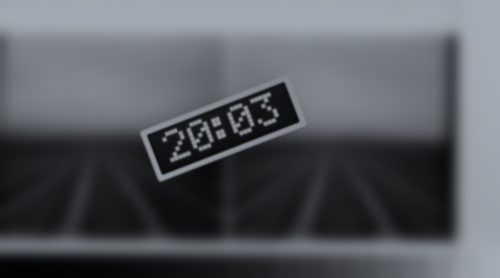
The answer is 20:03
